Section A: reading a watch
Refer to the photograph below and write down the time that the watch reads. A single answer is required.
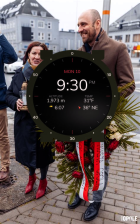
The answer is 9:30
